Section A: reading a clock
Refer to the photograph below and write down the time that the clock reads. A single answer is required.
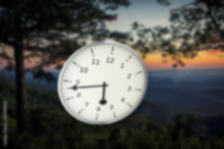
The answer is 5:43
